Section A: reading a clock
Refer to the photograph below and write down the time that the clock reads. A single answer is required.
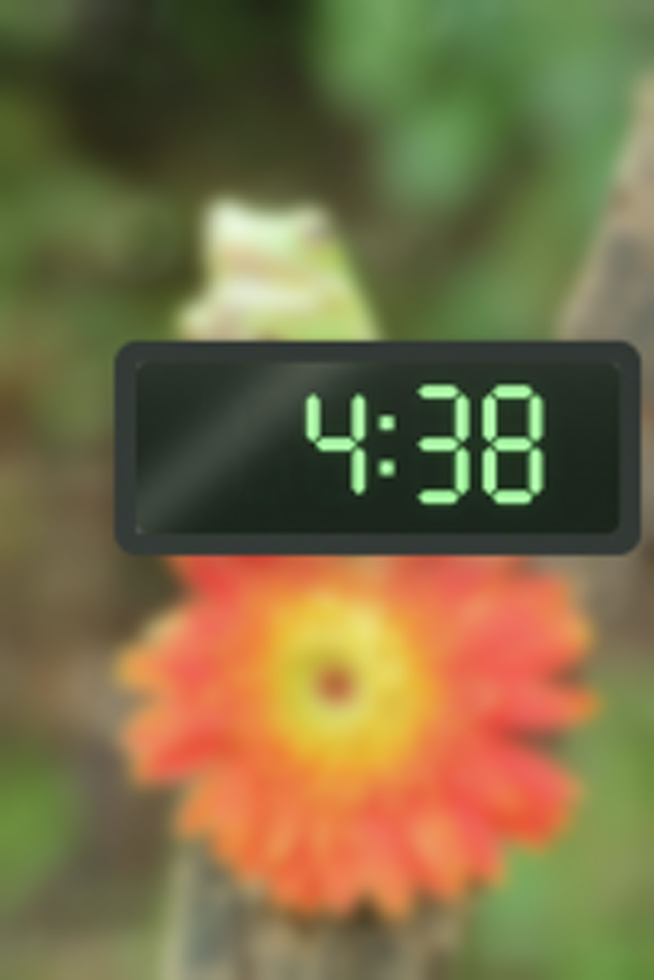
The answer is 4:38
